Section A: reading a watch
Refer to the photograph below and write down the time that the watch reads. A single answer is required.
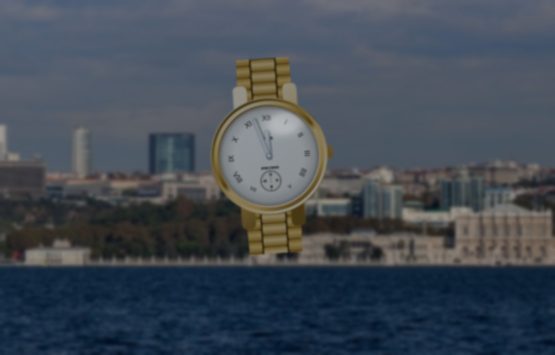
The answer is 11:57
